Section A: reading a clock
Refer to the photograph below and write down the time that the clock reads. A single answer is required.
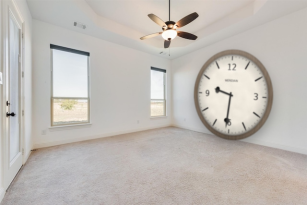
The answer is 9:31
